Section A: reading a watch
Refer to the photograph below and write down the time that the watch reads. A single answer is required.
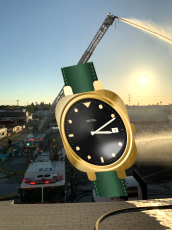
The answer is 3:11
